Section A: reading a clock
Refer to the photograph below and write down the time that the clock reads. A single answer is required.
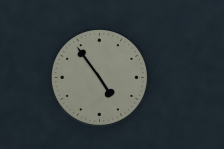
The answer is 4:54
